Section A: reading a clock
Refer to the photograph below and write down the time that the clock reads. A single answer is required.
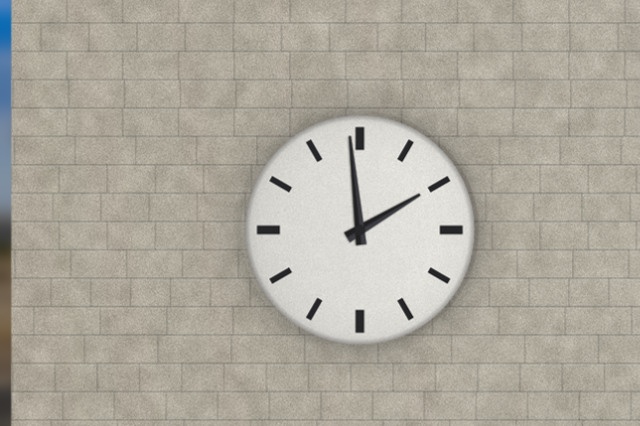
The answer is 1:59
